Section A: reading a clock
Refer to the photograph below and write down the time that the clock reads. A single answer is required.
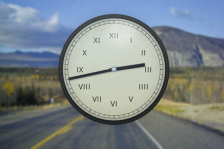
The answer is 2:43
